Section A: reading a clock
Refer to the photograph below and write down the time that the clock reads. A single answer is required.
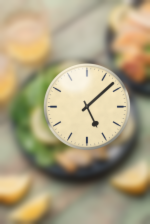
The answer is 5:08
